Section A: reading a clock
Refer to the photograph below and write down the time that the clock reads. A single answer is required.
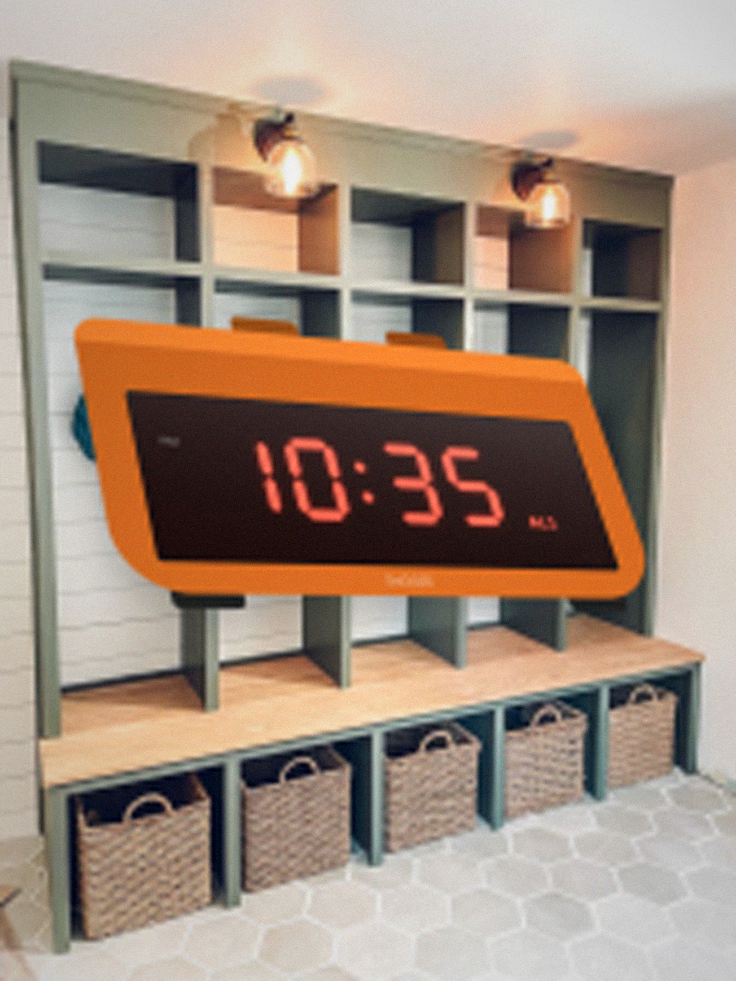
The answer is 10:35
